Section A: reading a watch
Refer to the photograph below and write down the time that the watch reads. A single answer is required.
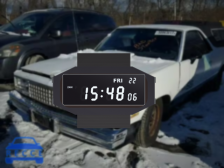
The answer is 15:48:06
